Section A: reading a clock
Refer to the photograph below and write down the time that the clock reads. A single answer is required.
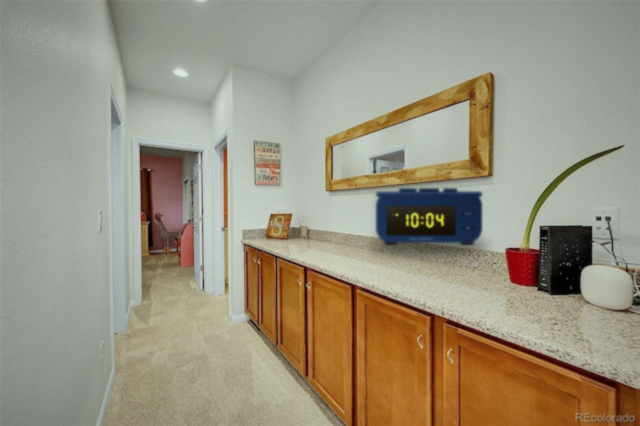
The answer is 10:04
